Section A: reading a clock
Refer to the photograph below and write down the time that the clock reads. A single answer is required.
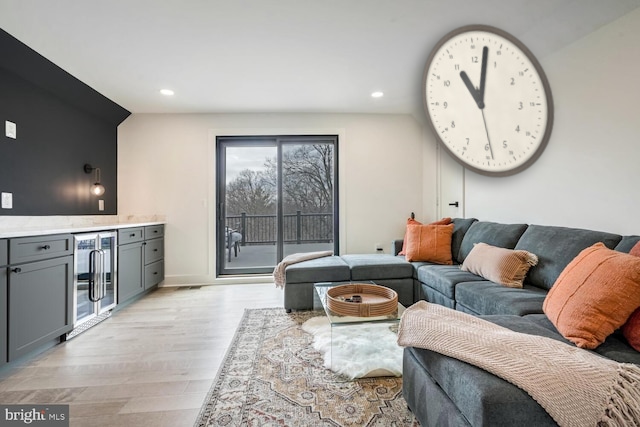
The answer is 11:02:29
